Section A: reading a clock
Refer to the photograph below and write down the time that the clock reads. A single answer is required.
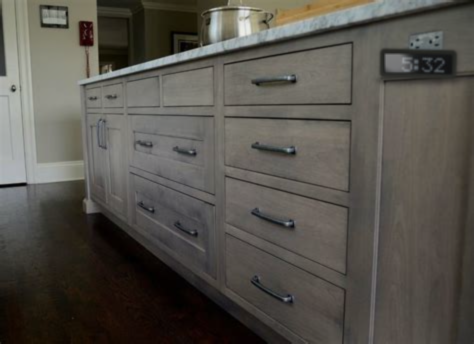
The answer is 5:32
